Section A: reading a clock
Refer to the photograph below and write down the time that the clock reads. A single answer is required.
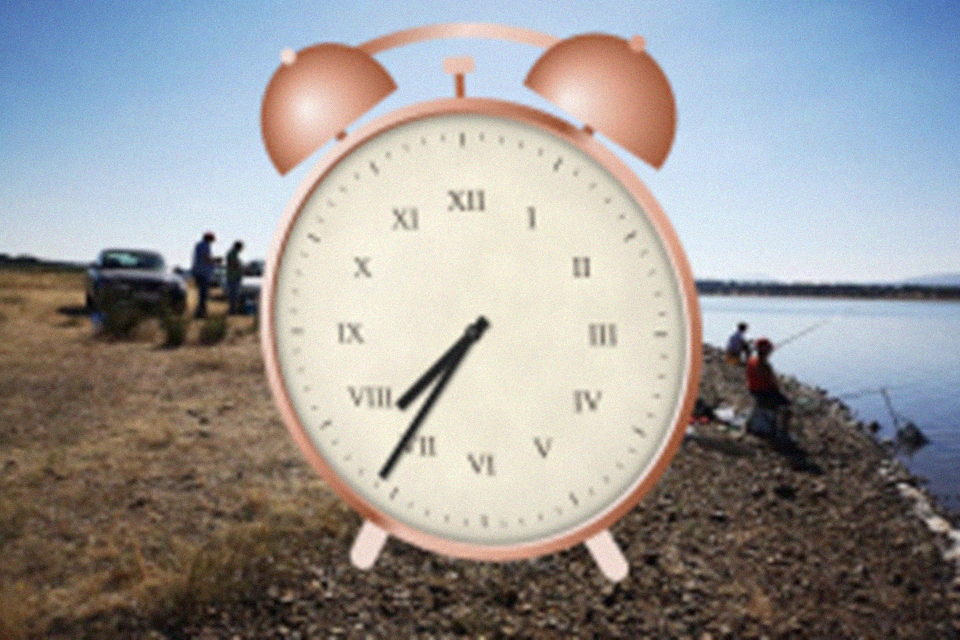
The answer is 7:36
